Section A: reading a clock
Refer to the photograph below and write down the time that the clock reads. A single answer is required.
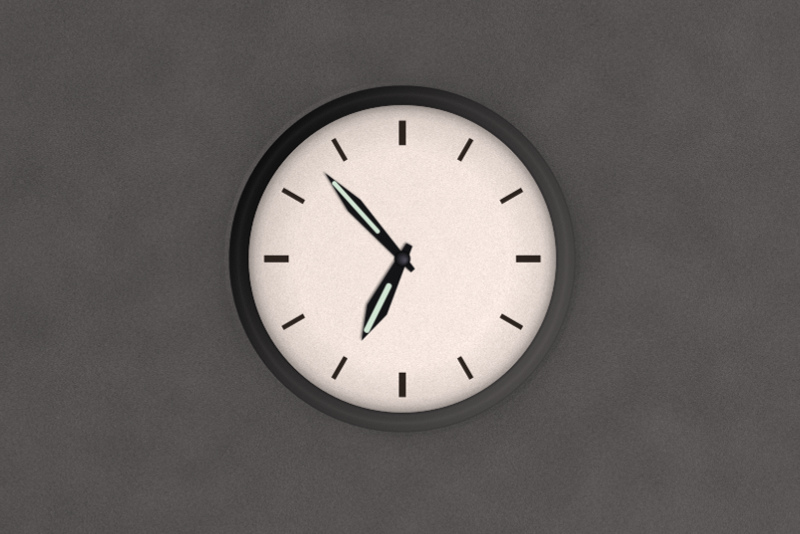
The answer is 6:53
